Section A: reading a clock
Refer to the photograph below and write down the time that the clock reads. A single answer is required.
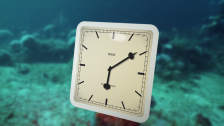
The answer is 6:09
